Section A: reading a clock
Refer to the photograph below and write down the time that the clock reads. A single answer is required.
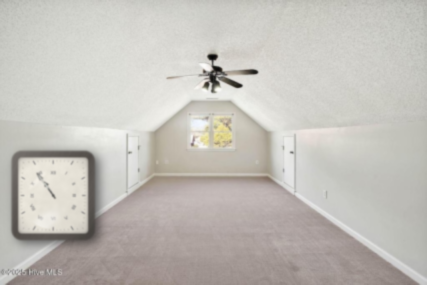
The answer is 10:54
